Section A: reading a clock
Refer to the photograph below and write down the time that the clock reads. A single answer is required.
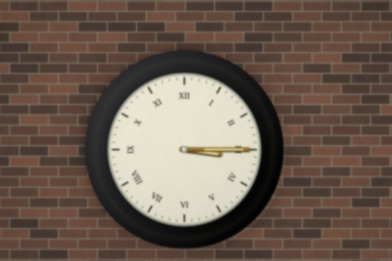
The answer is 3:15
